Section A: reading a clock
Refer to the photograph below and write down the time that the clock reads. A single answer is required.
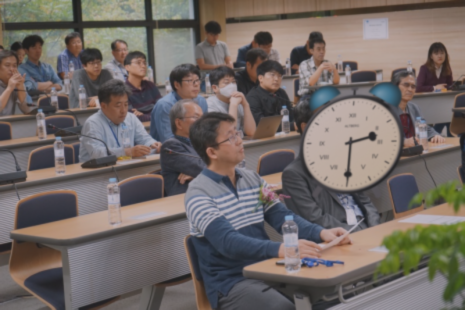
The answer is 2:30
